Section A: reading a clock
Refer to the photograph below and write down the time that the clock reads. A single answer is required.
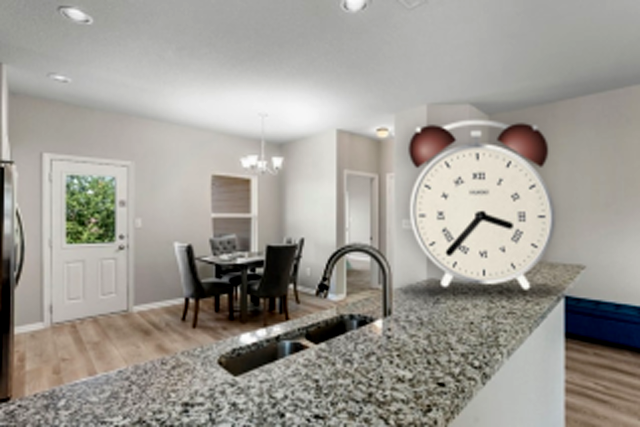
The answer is 3:37
